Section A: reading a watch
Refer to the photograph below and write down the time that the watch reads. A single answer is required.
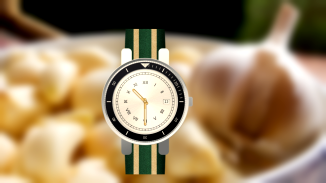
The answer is 10:30
